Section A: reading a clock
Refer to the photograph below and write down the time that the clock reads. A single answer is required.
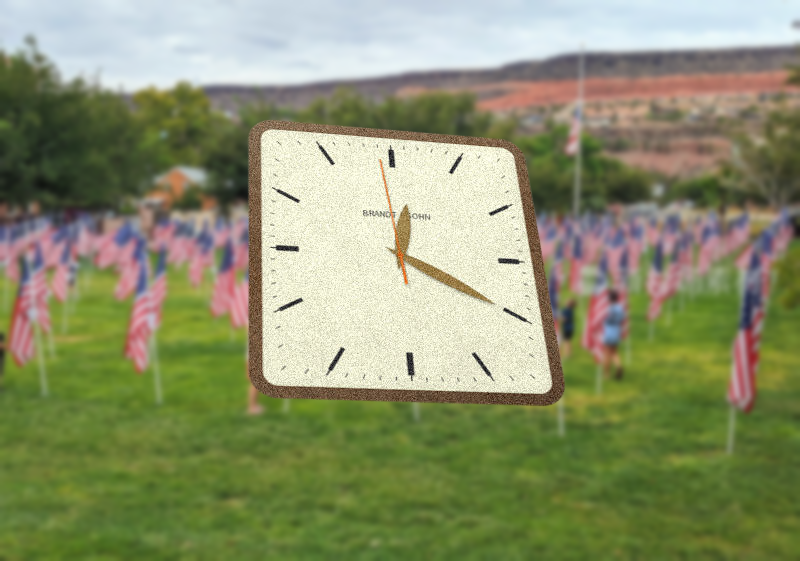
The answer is 12:19:59
